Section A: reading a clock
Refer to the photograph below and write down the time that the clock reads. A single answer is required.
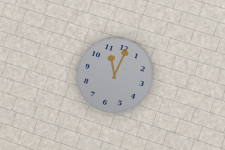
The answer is 11:01
